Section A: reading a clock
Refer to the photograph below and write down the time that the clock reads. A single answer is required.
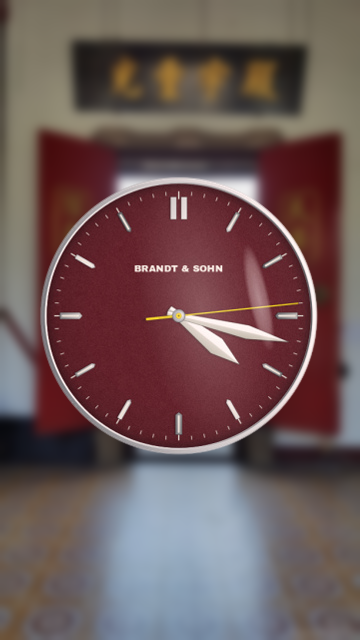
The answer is 4:17:14
